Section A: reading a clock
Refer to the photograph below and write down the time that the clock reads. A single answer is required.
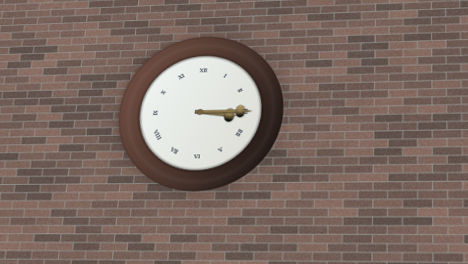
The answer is 3:15
